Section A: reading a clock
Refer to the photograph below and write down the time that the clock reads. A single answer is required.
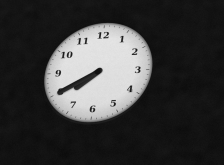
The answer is 7:40
